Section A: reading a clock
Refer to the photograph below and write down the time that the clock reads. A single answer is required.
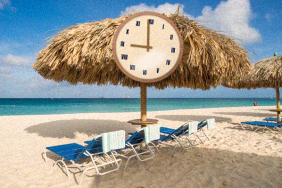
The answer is 8:59
